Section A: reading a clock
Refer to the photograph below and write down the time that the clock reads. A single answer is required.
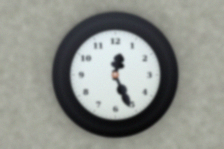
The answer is 12:26
